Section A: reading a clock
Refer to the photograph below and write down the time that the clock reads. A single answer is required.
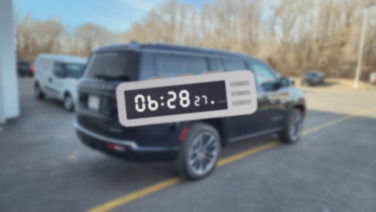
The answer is 6:28
